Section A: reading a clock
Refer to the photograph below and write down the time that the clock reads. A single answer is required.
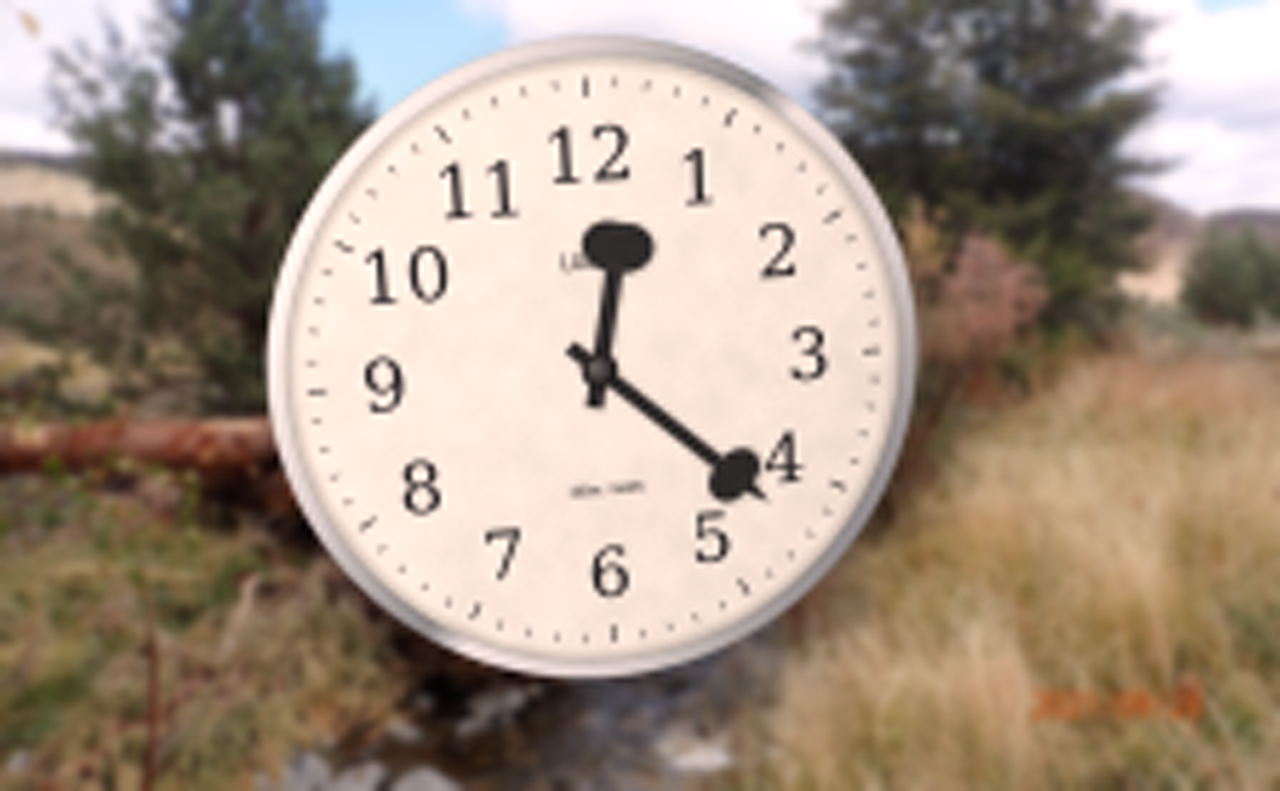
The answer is 12:22
